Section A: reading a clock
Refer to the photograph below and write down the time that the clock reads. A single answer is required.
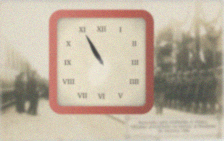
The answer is 10:55
